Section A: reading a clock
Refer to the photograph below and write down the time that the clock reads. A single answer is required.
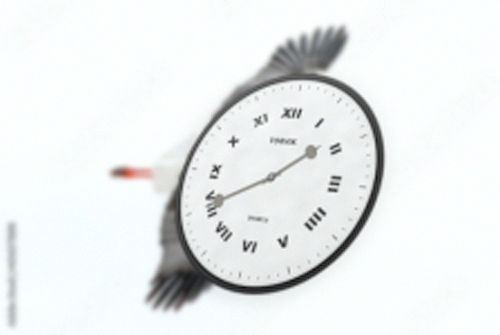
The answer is 1:40
